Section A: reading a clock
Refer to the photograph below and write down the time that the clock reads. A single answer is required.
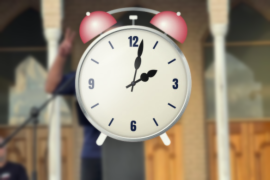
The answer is 2:02
